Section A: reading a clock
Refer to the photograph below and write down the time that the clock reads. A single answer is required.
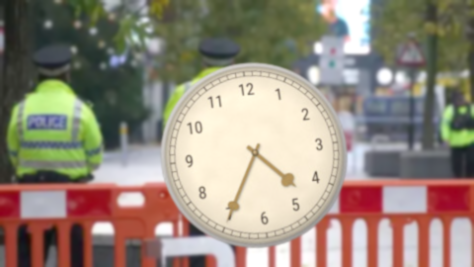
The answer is 4:35
